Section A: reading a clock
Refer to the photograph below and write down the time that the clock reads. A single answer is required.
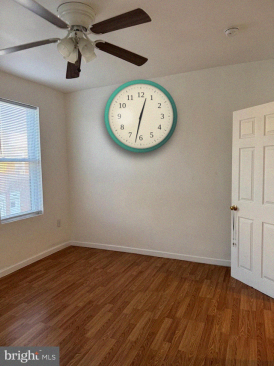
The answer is 12:32
